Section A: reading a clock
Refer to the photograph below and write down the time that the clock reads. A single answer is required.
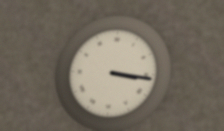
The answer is 3:16
